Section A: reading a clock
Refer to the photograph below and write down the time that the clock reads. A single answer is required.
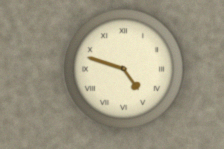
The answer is 4:48
